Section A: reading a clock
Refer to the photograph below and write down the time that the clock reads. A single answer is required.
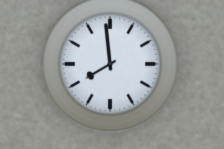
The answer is 7:59
